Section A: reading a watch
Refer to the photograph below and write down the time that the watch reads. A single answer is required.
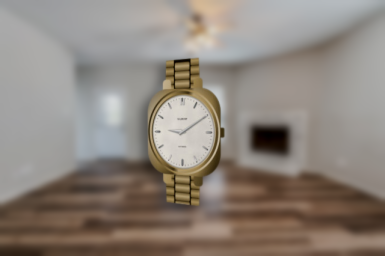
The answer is 9:10
